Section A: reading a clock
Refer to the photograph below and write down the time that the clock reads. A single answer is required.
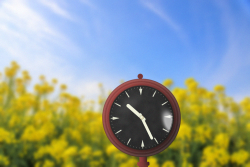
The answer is 10:26
